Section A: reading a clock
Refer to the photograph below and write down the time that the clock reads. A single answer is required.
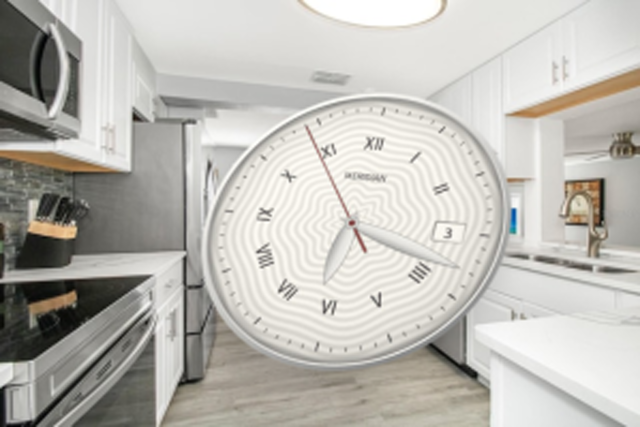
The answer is 6:17:54
